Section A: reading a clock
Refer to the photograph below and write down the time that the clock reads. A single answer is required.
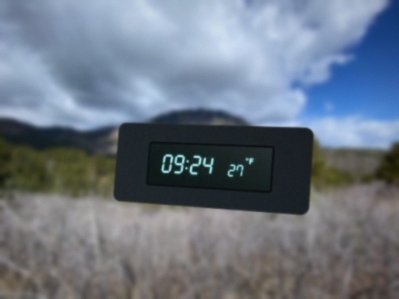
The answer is 9:24
